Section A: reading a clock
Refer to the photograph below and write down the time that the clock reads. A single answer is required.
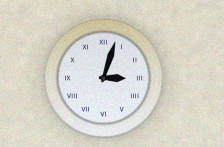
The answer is 3:03
